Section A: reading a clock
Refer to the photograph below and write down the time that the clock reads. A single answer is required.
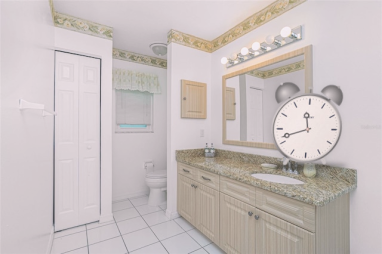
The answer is 11:42
